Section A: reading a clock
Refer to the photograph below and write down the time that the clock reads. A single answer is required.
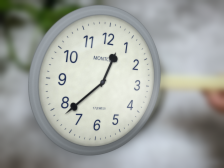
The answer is 12:38
